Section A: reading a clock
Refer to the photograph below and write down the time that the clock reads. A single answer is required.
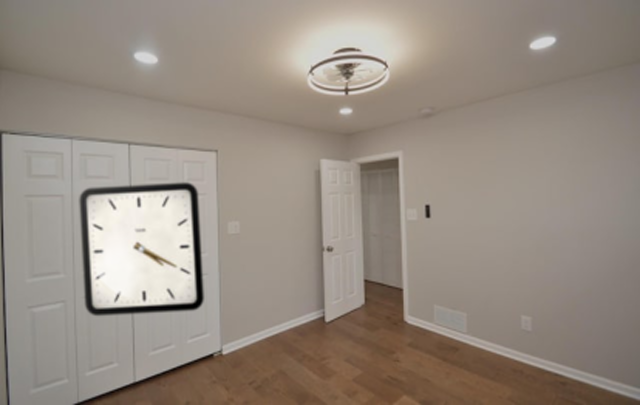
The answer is 4:20
